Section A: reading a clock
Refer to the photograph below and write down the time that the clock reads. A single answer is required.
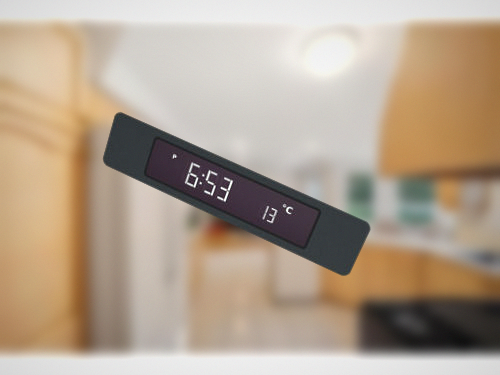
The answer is 6:53
